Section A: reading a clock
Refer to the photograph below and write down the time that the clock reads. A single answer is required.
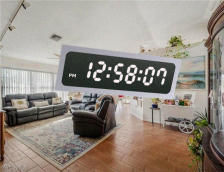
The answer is 12:58:07
